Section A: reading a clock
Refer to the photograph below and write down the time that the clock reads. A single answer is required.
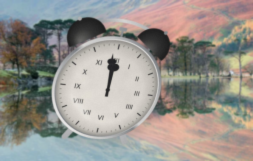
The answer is 11:59
